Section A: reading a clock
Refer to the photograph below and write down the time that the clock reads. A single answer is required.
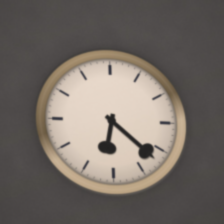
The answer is 6:22
